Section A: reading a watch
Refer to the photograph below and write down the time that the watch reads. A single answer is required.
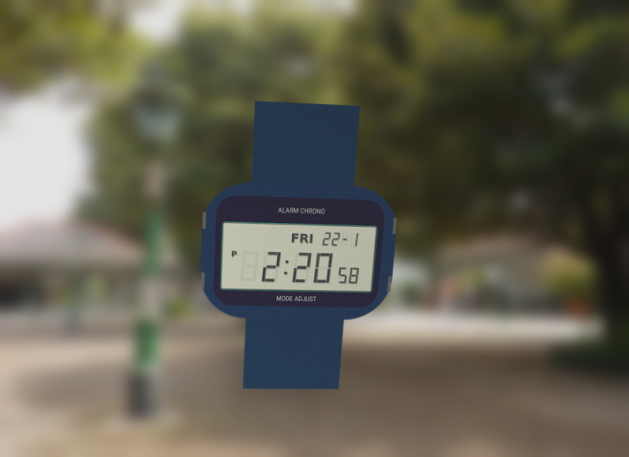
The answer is 2:20:58
